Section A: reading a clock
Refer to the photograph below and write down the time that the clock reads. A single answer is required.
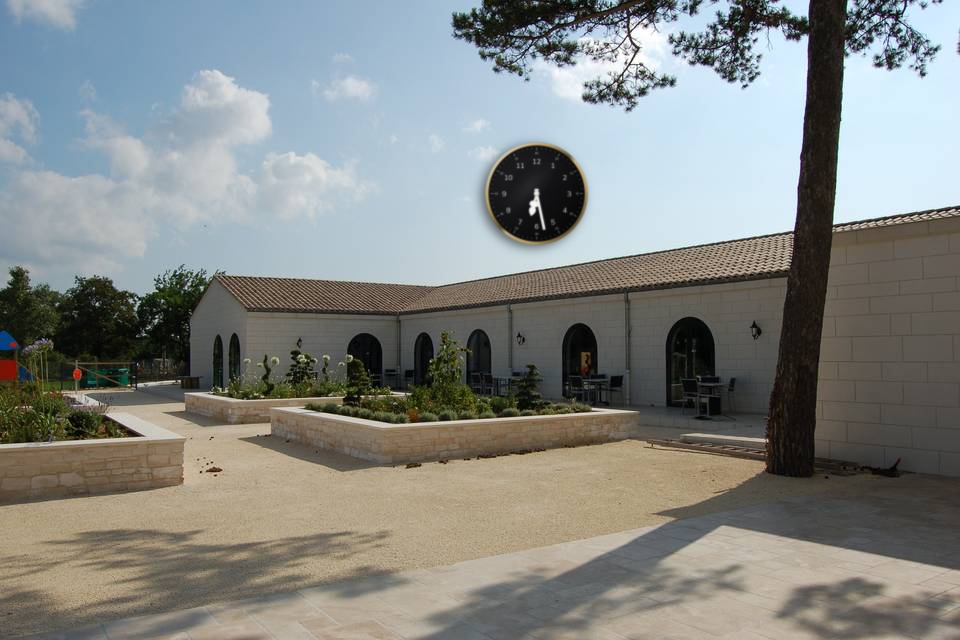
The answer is 6:28
